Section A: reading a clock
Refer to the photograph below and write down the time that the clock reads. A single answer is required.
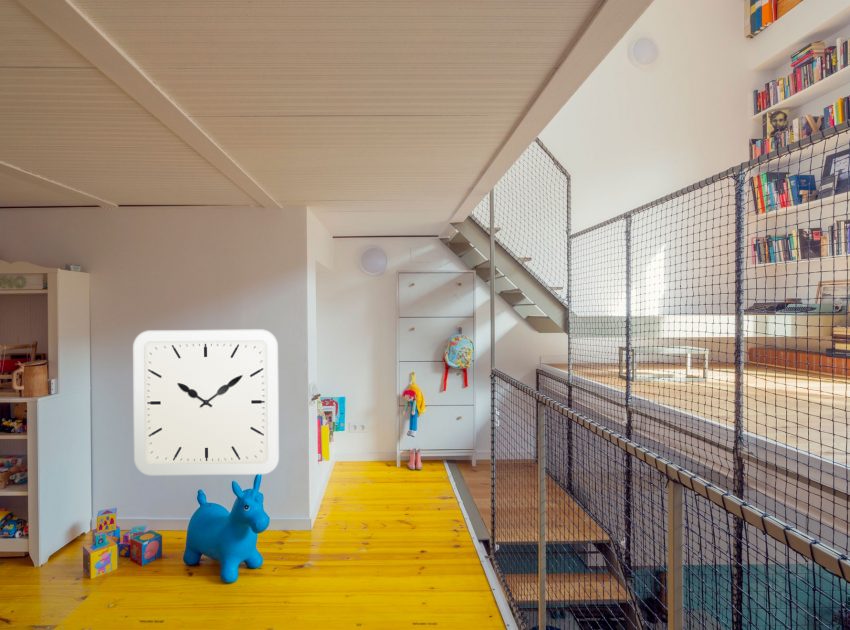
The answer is 10:09
